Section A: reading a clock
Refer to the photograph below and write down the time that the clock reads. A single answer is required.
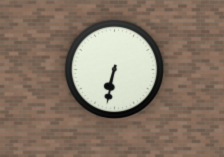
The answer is 6:32
